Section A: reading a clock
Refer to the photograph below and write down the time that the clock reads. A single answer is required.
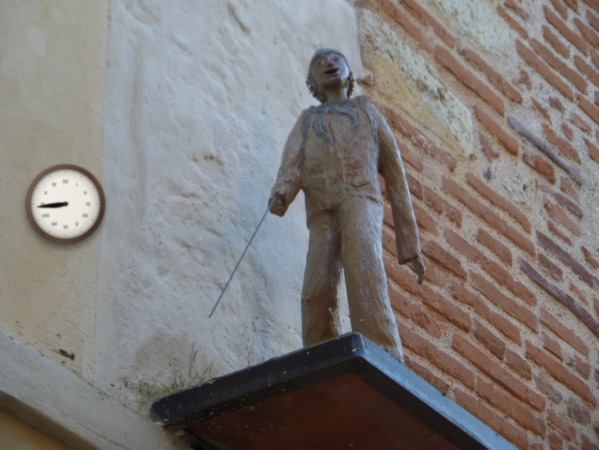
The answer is 8:44
